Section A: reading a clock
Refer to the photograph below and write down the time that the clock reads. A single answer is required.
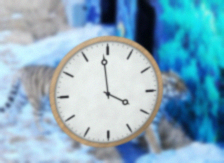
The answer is 3:59
